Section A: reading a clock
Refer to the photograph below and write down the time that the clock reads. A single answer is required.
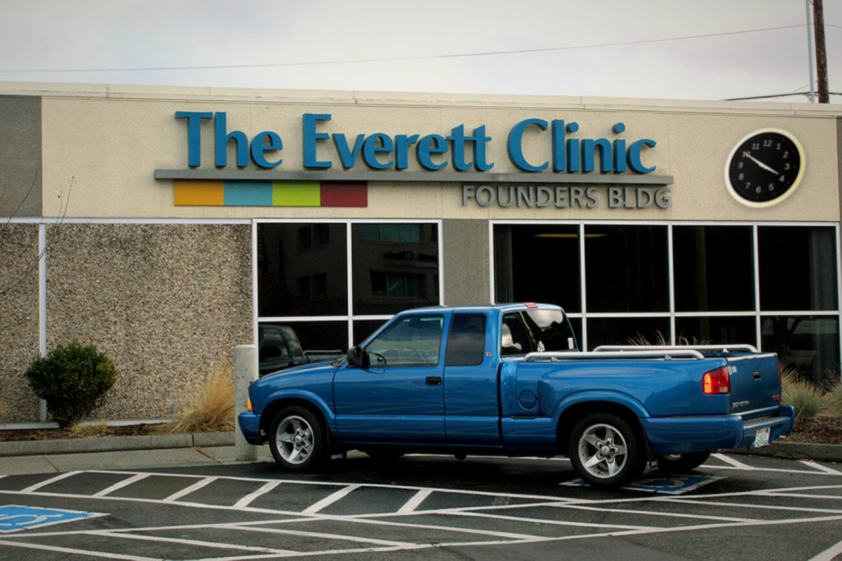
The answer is 3:50
